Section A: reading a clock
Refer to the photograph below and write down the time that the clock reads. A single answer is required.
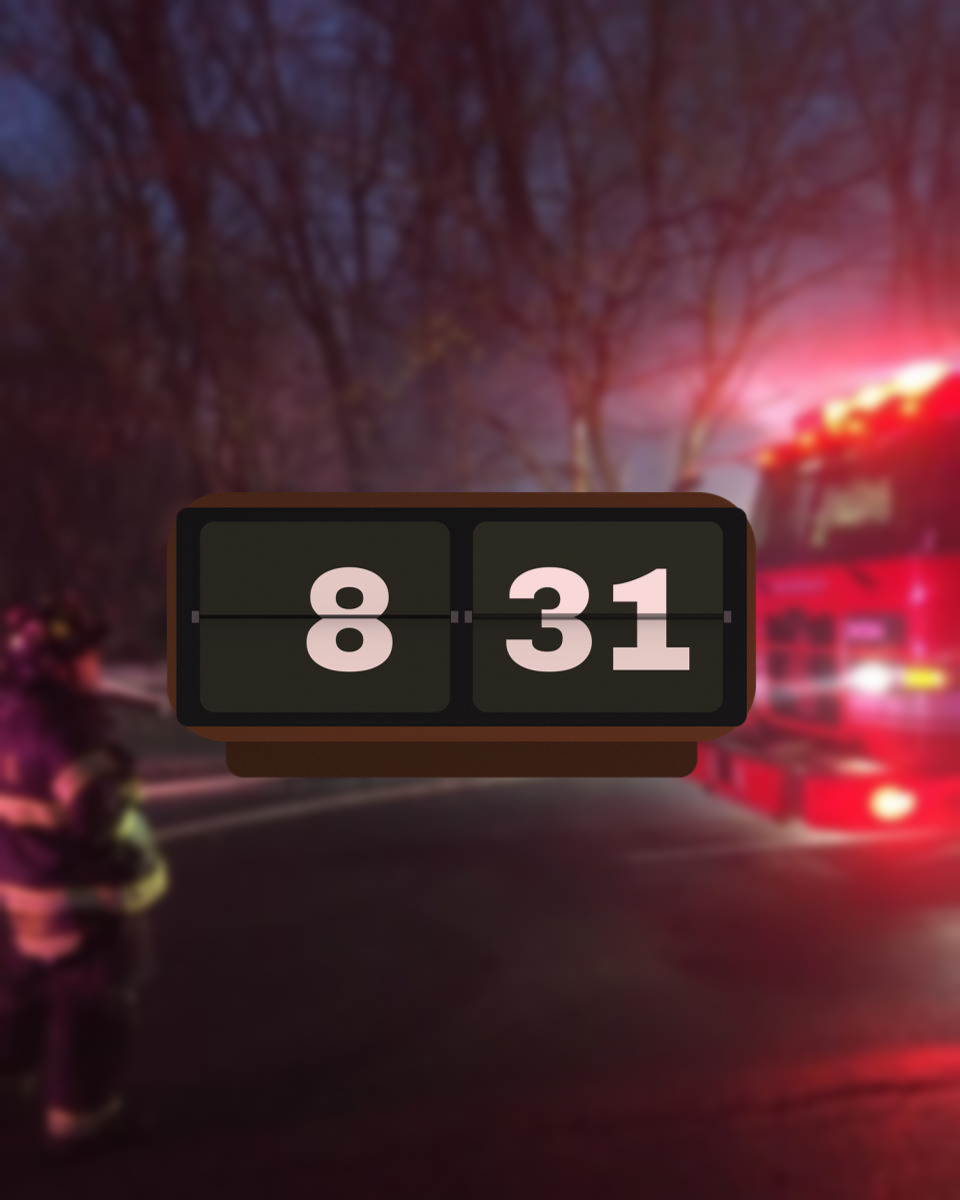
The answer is 8:31
